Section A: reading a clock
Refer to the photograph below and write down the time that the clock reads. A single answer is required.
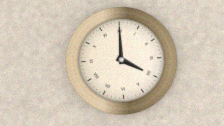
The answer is 4:00
